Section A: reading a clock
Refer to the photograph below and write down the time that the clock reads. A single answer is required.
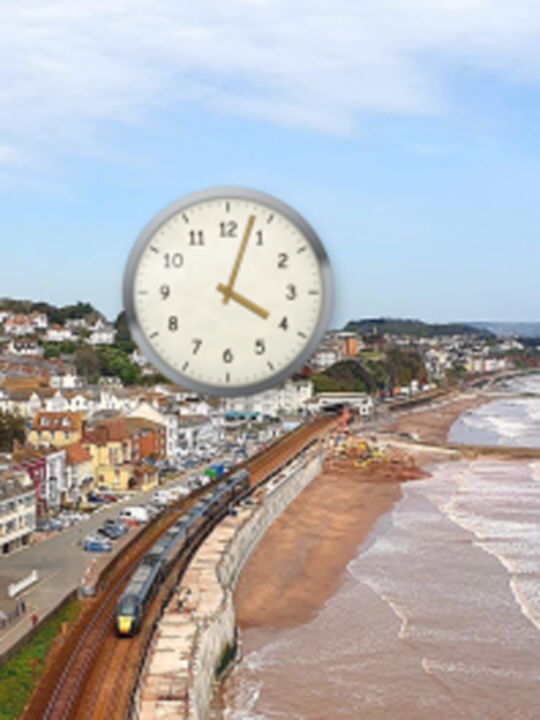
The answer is 4:03
